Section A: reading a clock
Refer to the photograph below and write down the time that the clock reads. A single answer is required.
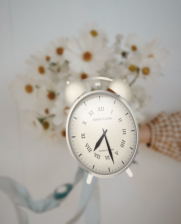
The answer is 7:28
